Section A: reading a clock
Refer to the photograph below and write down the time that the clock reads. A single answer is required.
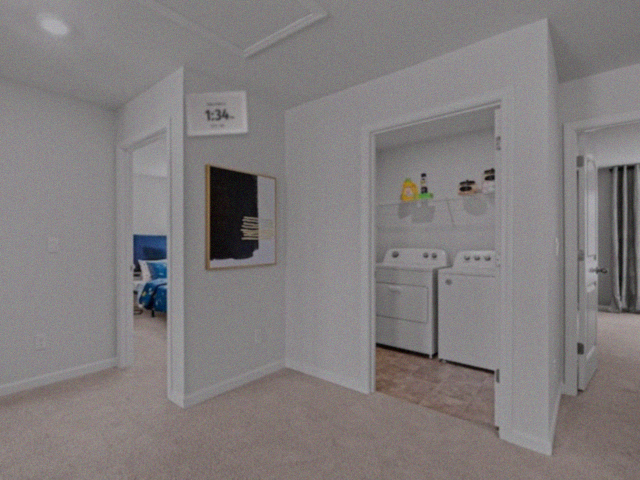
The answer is 1:34
